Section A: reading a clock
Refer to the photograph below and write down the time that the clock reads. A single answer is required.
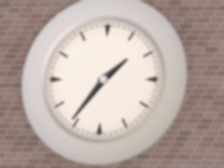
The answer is 1:36
